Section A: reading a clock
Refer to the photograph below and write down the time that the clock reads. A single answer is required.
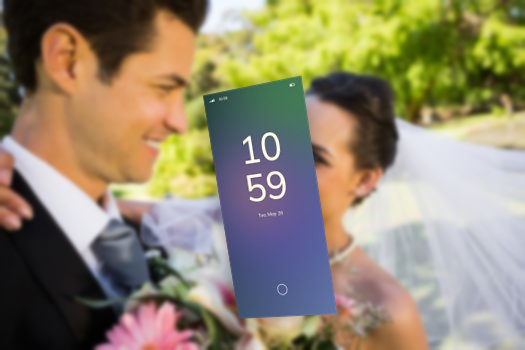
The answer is 10:59
